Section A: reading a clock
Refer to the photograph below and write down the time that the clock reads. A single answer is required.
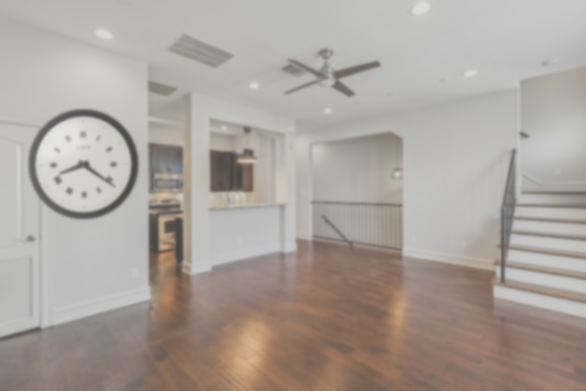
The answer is 8:21
